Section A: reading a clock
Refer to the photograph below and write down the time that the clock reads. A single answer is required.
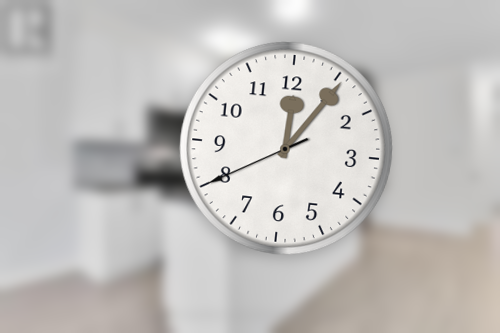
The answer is 12:05:40
